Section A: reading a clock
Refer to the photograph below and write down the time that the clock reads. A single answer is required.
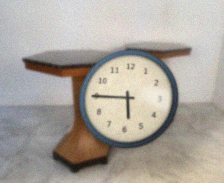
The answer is 5:45
